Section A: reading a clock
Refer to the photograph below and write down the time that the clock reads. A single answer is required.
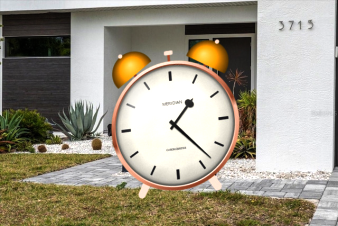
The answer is 1:23
